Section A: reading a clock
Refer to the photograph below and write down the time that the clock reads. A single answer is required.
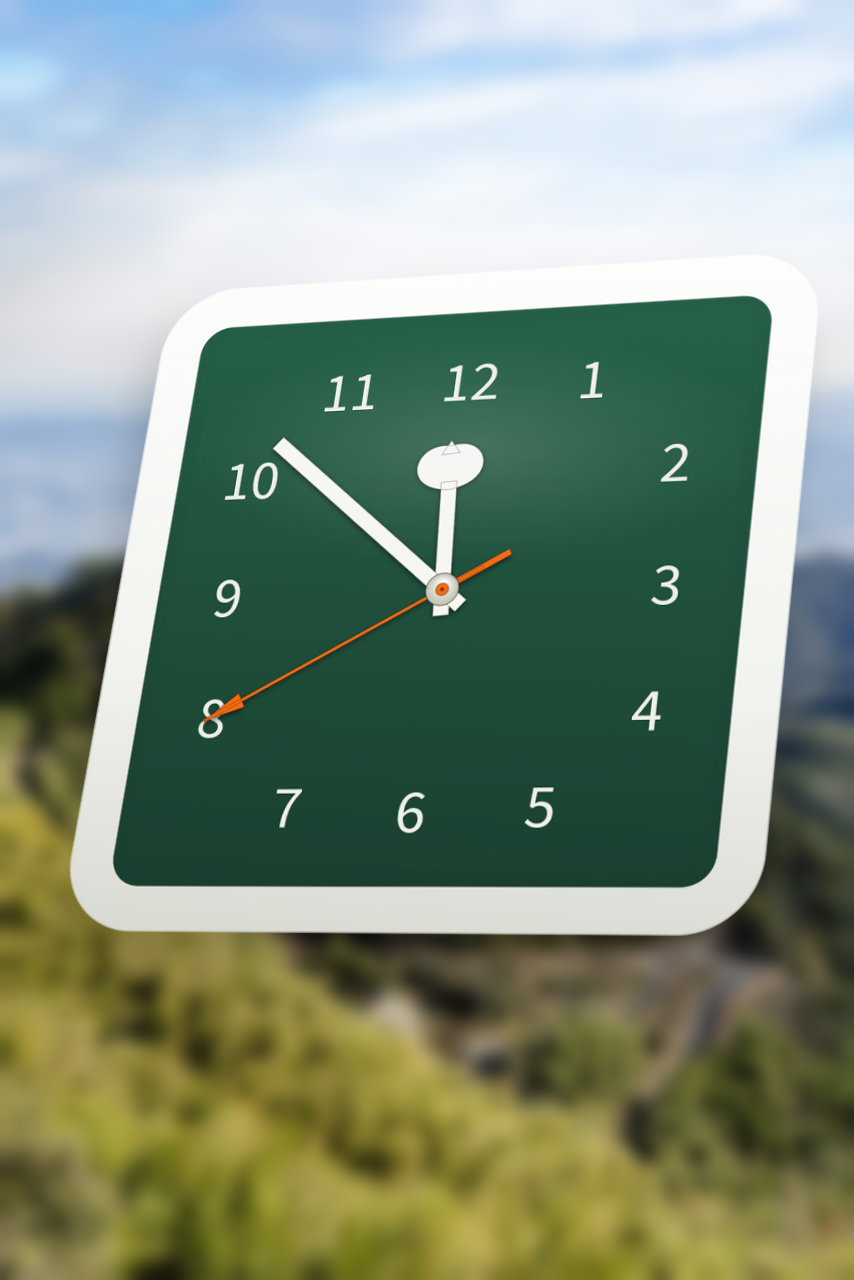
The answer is 11:51:40
